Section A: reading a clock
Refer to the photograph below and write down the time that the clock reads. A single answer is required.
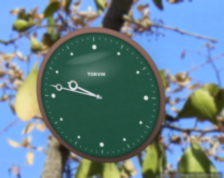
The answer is 9:47
